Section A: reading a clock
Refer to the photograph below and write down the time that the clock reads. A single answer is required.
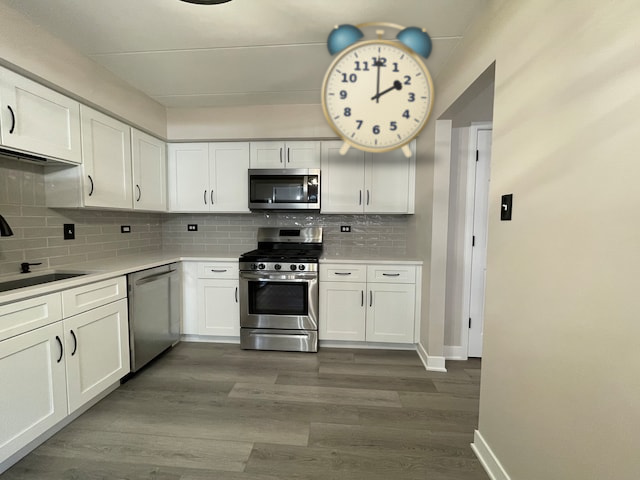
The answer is 2:00
